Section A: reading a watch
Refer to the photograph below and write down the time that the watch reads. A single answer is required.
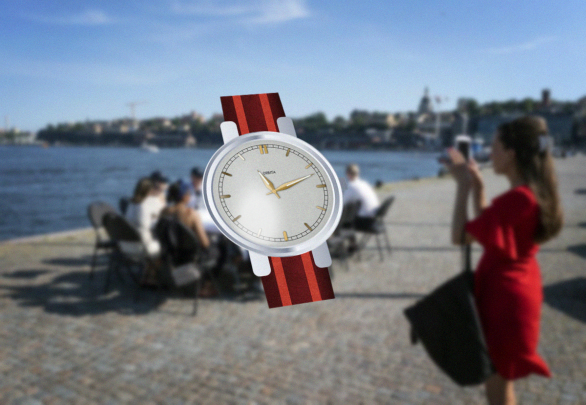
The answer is 11:12
